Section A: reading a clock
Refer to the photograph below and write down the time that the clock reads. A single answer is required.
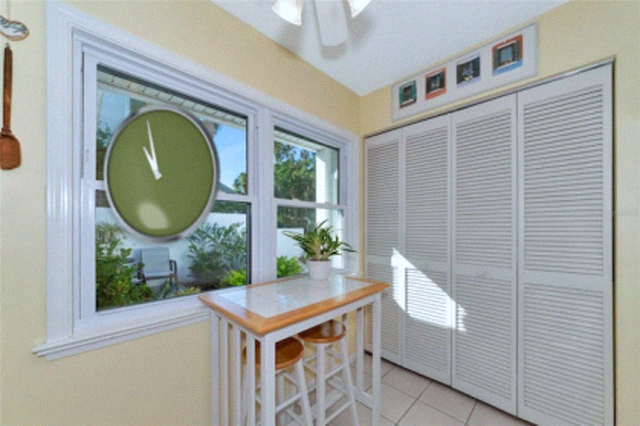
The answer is 10:58
